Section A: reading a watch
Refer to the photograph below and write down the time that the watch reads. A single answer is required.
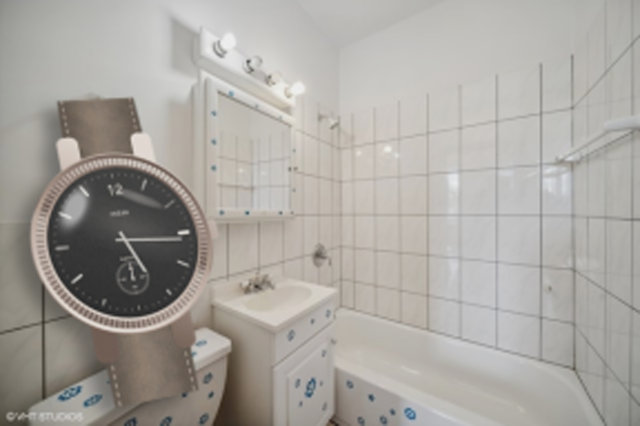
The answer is 5:16
